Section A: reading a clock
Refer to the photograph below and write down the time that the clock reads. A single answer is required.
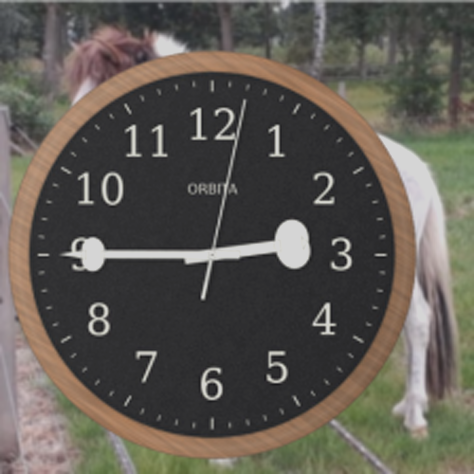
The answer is 2:45:02
